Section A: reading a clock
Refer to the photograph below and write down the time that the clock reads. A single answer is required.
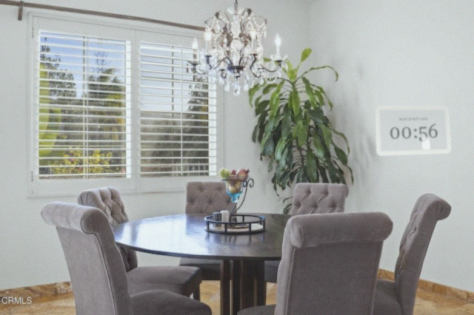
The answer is 0:56
